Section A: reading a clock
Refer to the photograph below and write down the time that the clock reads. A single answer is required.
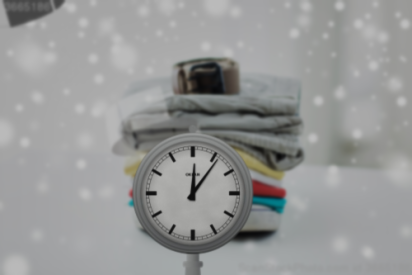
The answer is 12:06
